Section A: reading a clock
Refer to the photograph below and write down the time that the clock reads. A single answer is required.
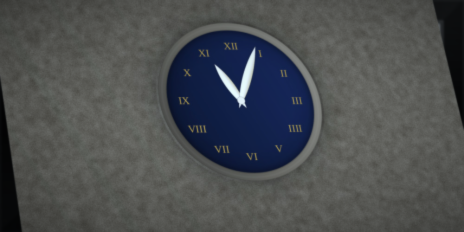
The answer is 11:04
